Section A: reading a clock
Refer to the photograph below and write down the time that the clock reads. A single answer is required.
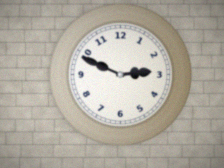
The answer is 2:49
